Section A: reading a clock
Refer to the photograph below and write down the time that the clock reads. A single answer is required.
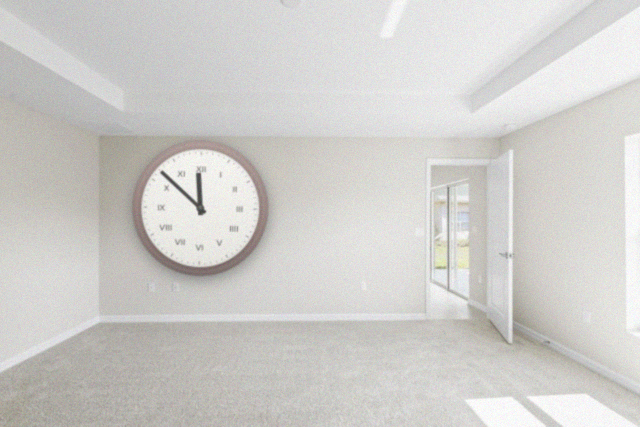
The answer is 11:52
